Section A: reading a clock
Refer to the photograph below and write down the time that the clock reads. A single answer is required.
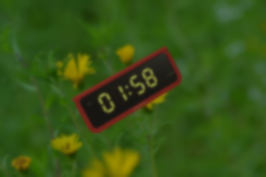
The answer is 1:58
